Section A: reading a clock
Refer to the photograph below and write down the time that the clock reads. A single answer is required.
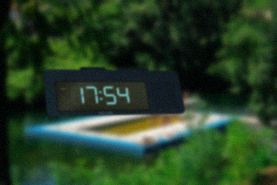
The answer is 17:54
